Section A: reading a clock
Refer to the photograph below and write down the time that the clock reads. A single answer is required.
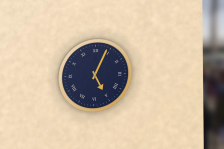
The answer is 5:04
